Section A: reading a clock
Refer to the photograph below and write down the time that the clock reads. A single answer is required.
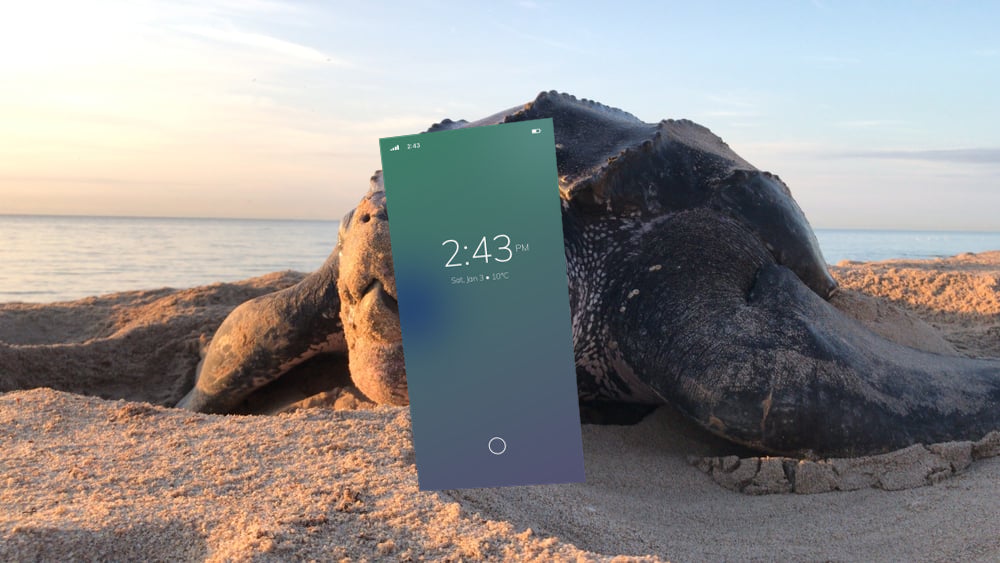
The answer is 2:43
